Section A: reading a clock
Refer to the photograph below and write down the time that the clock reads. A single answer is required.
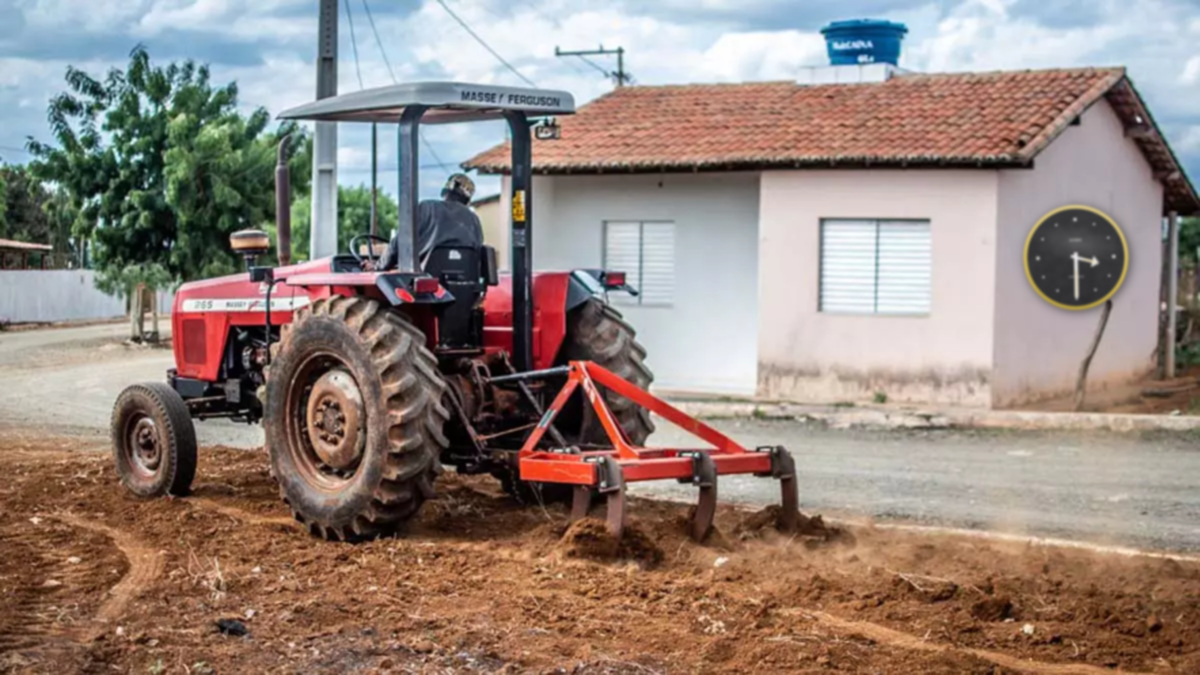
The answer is 3:30
